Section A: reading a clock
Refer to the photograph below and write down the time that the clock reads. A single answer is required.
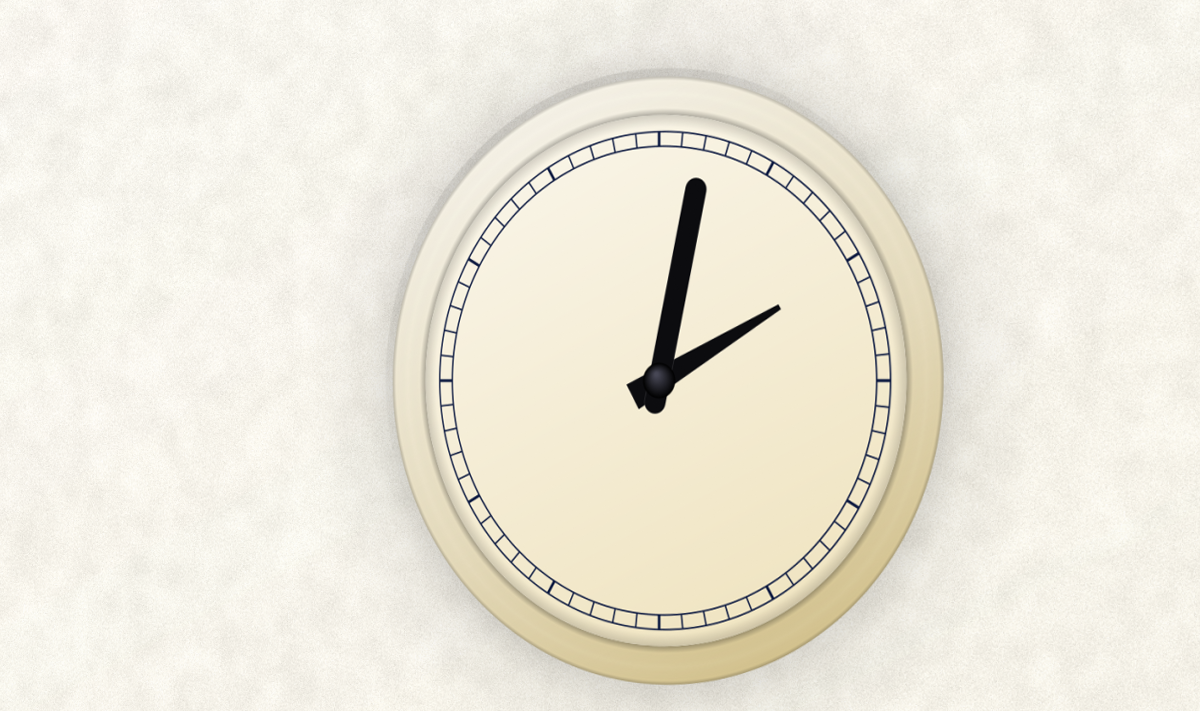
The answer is 2:02
